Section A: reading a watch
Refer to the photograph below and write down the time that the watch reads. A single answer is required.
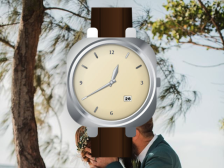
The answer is 12:40
